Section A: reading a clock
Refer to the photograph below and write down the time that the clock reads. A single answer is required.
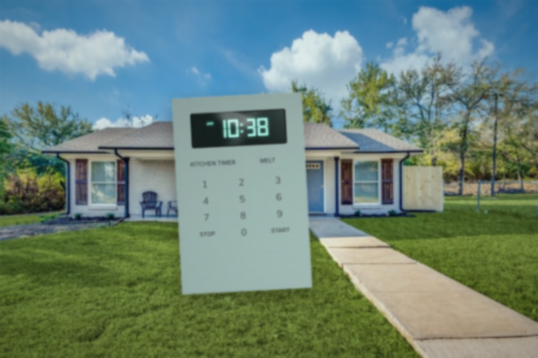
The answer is 10:38
